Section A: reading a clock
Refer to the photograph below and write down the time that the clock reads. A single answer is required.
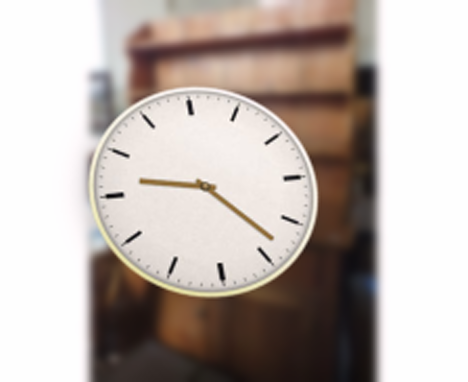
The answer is 9:23
